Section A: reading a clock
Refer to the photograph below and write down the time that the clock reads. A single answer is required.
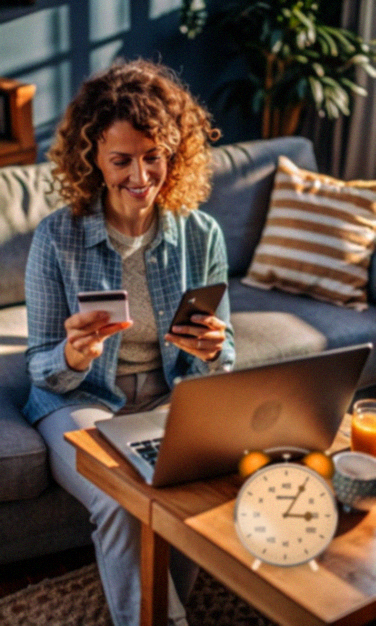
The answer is 3:05
